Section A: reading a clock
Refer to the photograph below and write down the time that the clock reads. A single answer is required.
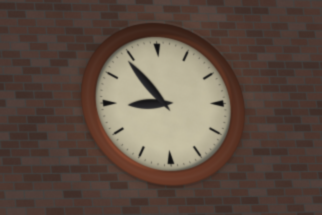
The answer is 8:54
